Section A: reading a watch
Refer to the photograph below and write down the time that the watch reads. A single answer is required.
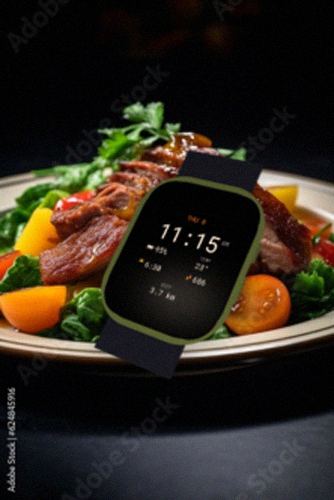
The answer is 11:15
